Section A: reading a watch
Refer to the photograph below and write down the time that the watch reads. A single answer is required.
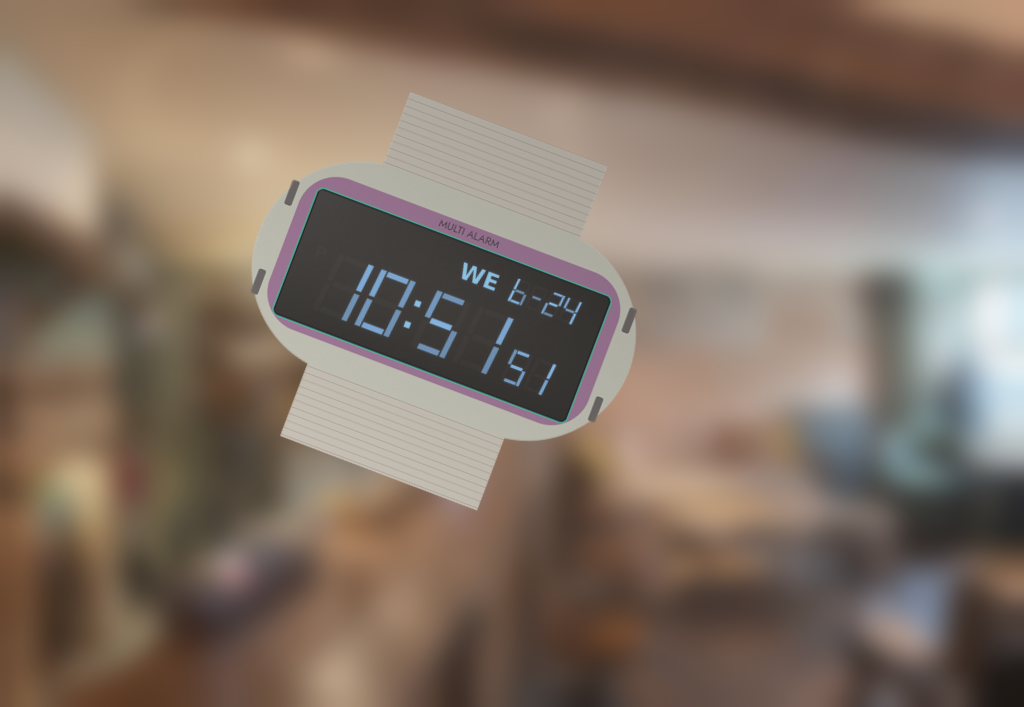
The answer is 10:51:51
